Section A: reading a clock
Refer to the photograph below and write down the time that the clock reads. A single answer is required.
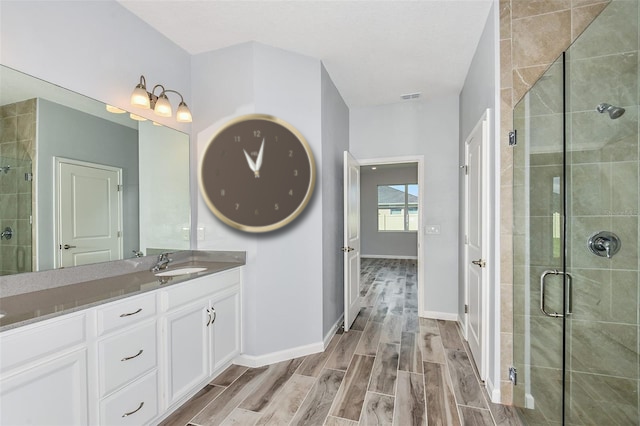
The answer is 11:02
